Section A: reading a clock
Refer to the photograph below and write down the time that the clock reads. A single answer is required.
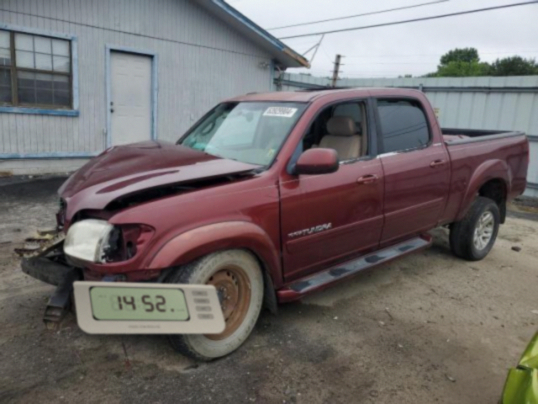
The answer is 14:52
